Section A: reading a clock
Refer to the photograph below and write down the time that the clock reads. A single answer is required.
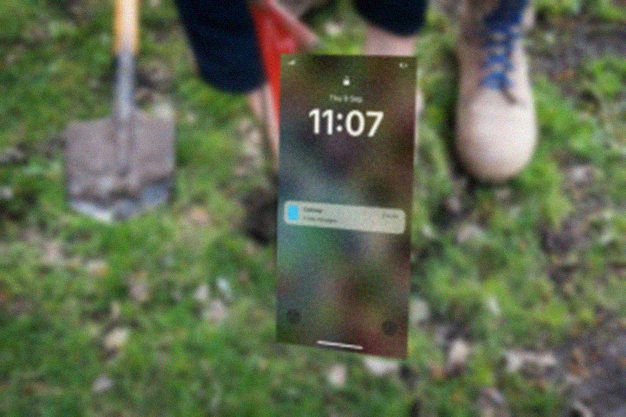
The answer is 11:07
